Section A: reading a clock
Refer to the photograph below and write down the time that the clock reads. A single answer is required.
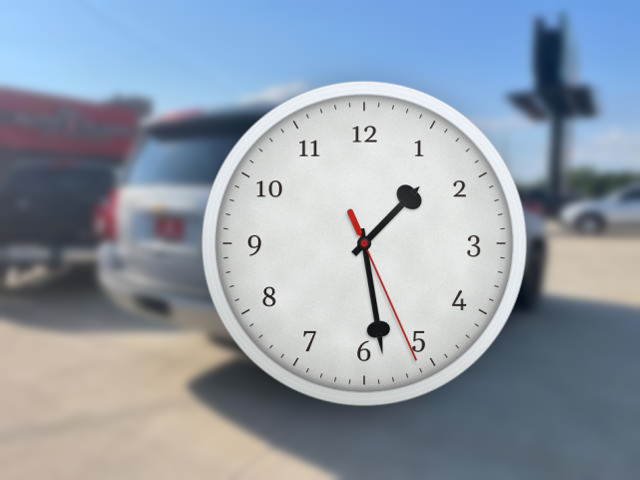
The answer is 1:28:26
